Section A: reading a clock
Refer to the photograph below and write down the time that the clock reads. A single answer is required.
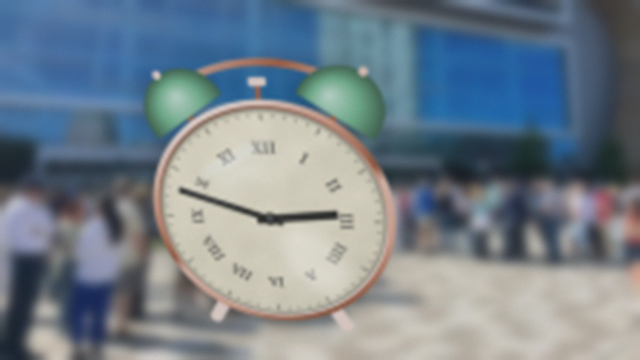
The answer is 2:48
